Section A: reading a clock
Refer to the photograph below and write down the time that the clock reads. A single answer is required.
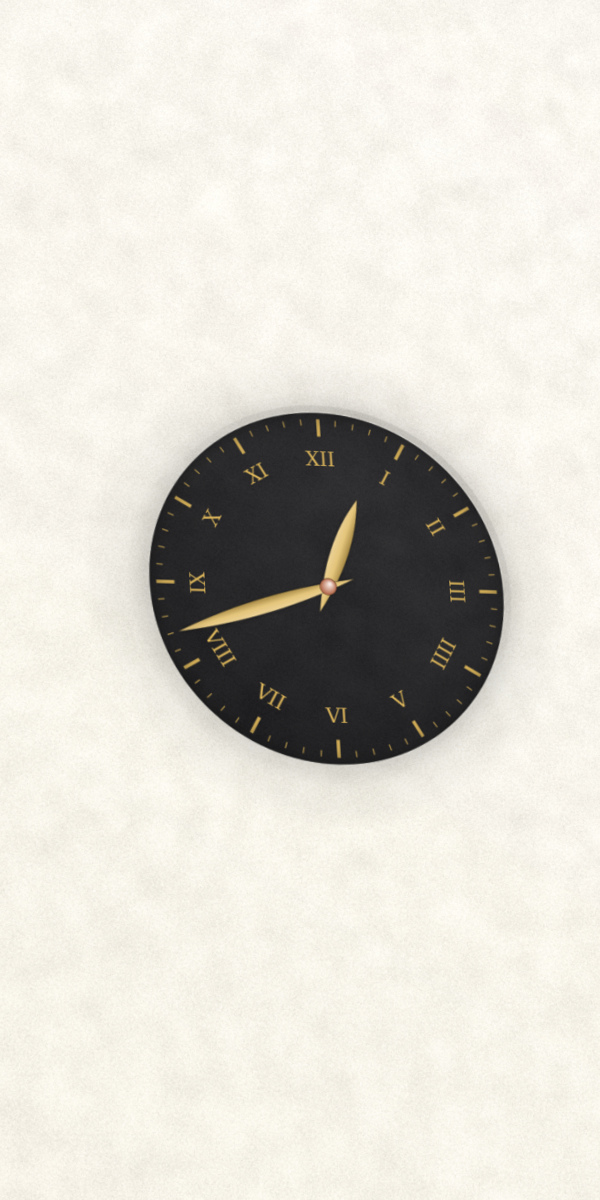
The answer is 12:42
